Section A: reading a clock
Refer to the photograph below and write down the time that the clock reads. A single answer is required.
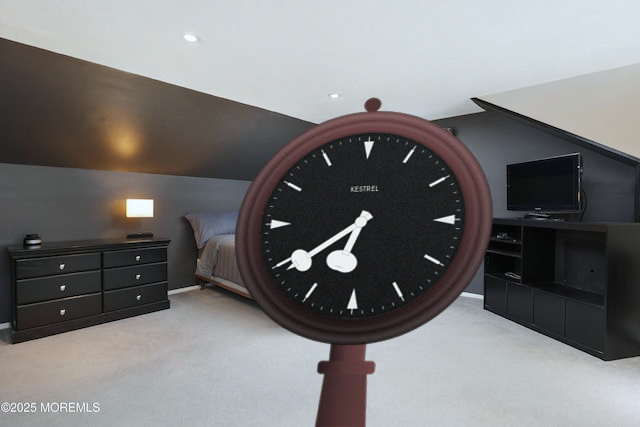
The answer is 6:39
